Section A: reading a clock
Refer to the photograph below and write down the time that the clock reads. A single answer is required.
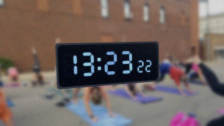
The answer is 13:23:22
